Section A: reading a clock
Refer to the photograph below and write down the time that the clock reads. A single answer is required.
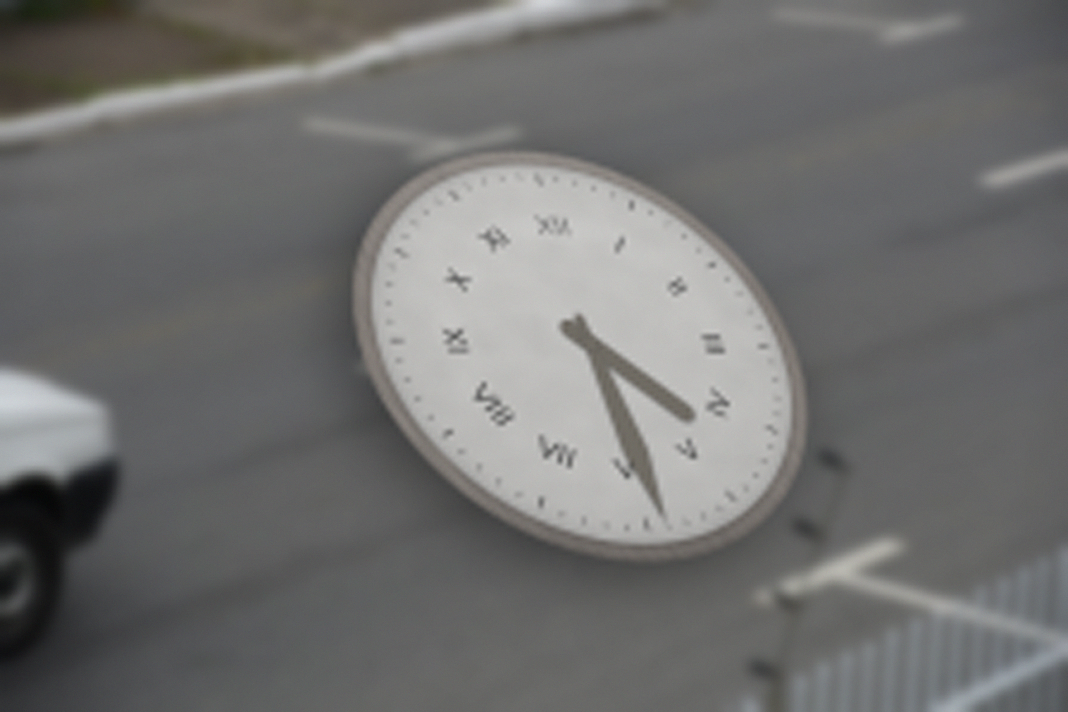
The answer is 4:29
